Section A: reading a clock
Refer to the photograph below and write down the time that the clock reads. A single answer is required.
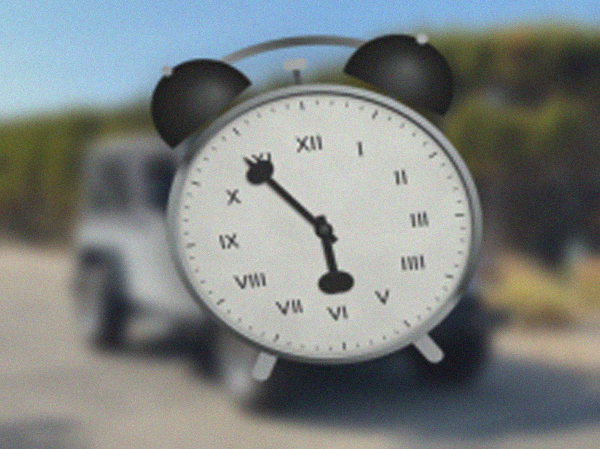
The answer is 5:54
